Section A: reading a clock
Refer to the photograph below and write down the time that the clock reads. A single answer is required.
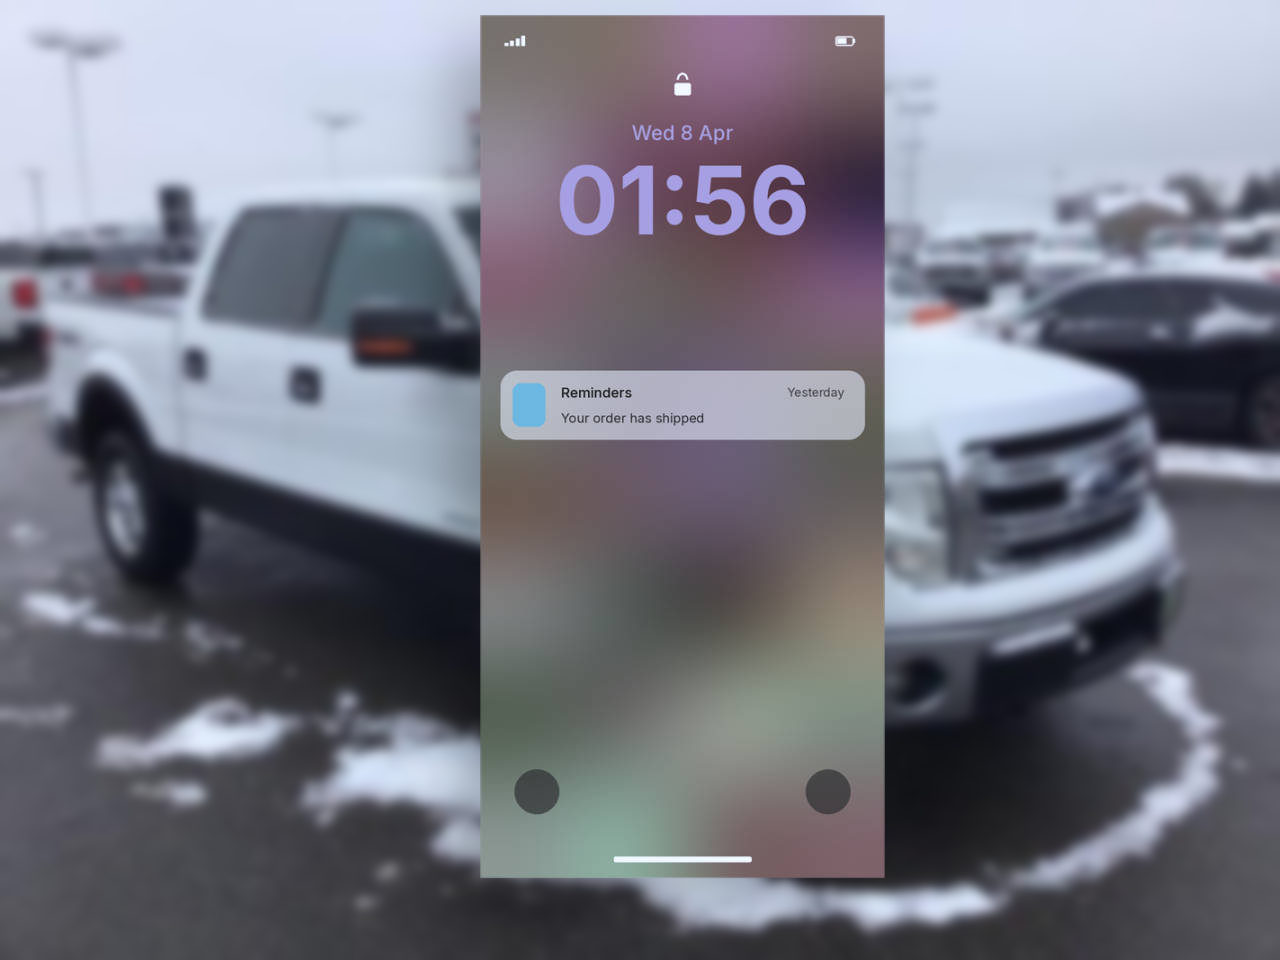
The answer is 1:56
